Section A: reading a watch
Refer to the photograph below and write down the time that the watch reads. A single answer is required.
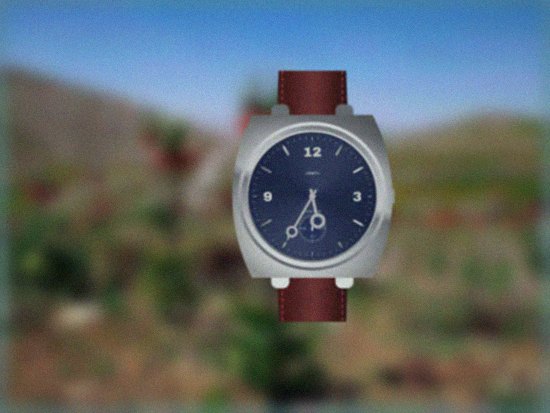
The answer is 5:35
